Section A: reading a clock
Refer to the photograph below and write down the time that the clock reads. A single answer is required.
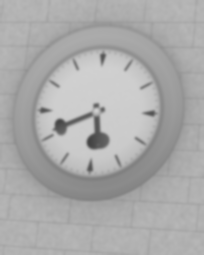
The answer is 5:41
